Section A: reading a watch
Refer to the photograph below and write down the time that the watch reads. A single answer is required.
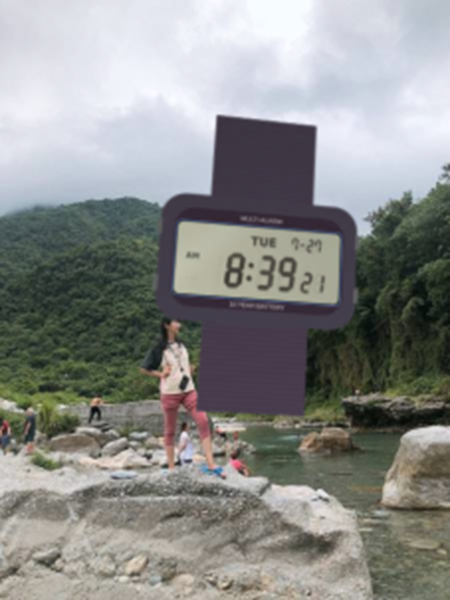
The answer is 8:39:21
